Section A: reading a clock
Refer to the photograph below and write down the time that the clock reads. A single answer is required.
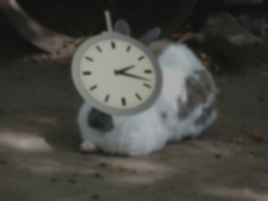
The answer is 2:18
